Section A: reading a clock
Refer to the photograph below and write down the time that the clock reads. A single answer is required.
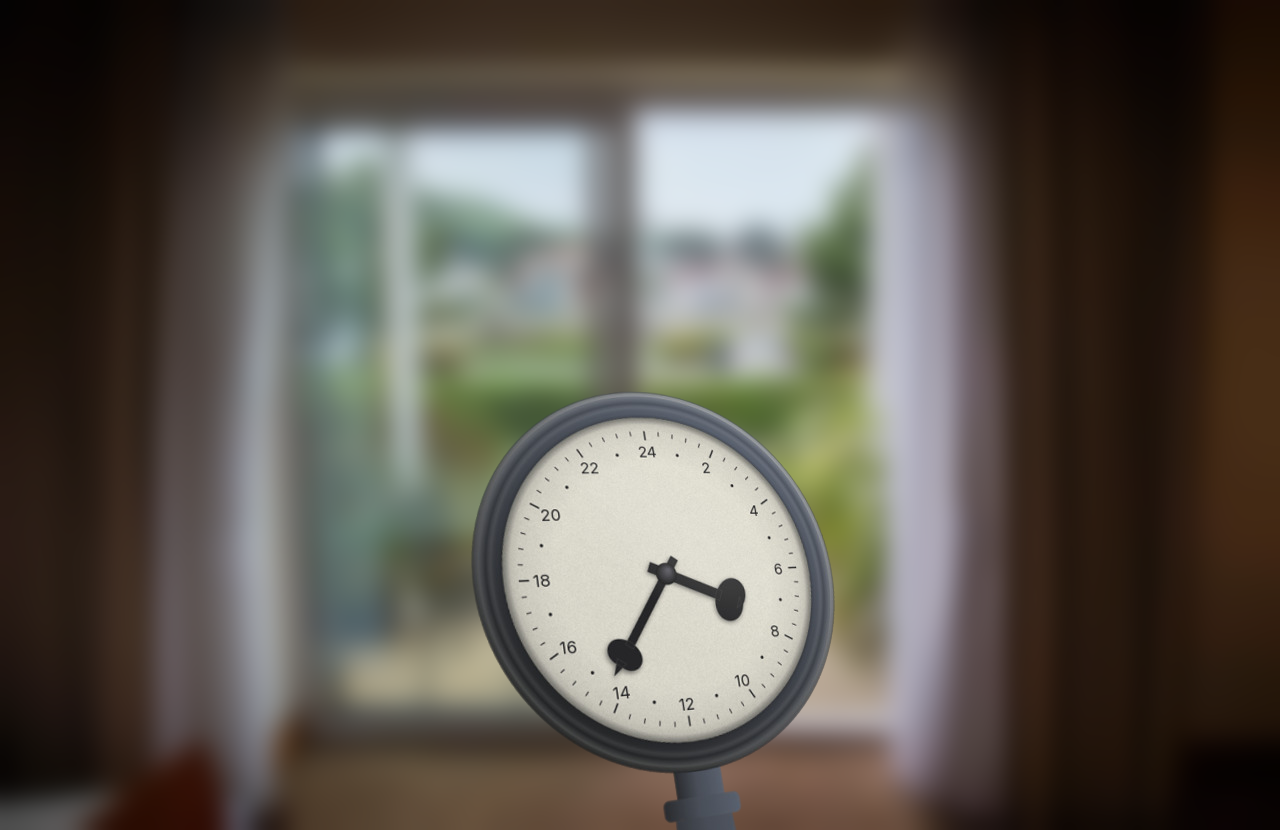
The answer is 7:36
